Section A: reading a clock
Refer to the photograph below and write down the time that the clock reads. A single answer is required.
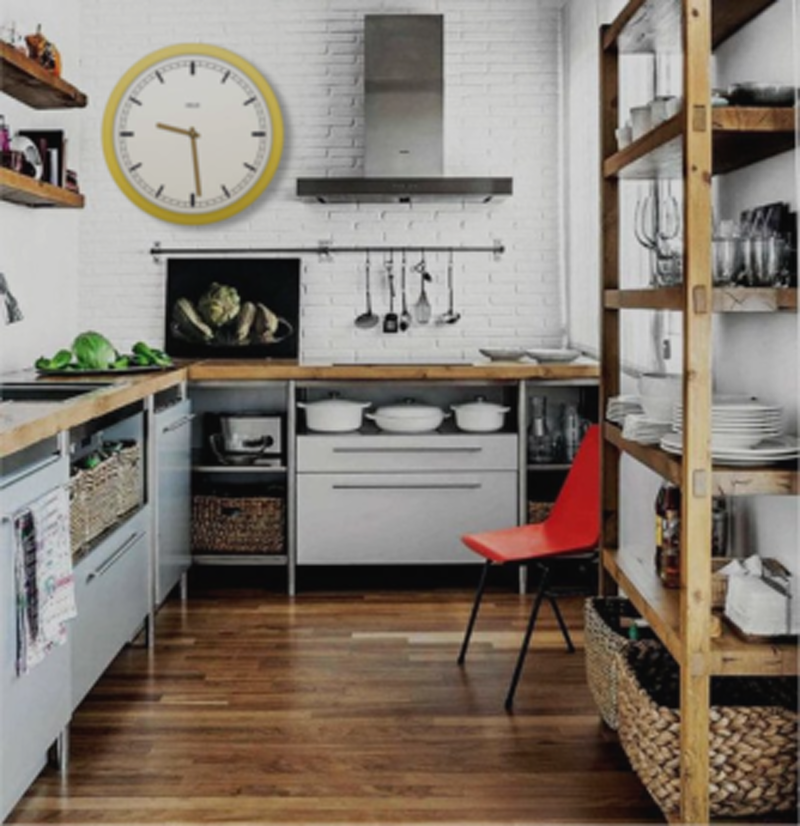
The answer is 9:29
